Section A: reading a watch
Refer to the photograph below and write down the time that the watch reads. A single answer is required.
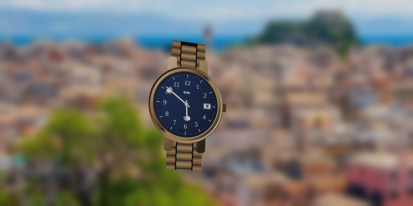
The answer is 5:51
